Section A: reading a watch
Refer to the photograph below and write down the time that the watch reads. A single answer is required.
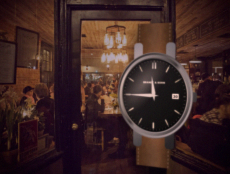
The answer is 11:45
